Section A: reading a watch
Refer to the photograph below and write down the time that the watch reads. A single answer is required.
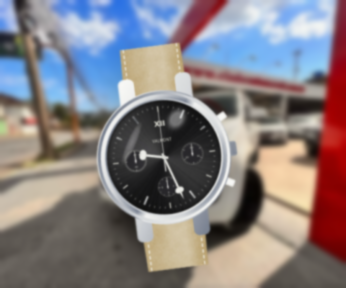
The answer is 9:27
